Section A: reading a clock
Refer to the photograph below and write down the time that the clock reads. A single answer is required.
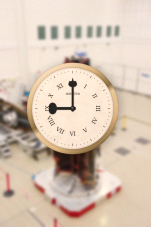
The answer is 9:00
